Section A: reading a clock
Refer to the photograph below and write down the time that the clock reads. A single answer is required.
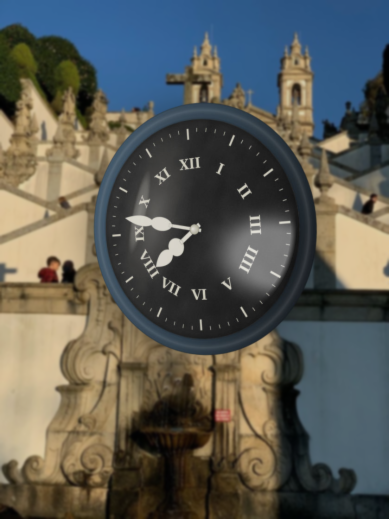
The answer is 7:47
